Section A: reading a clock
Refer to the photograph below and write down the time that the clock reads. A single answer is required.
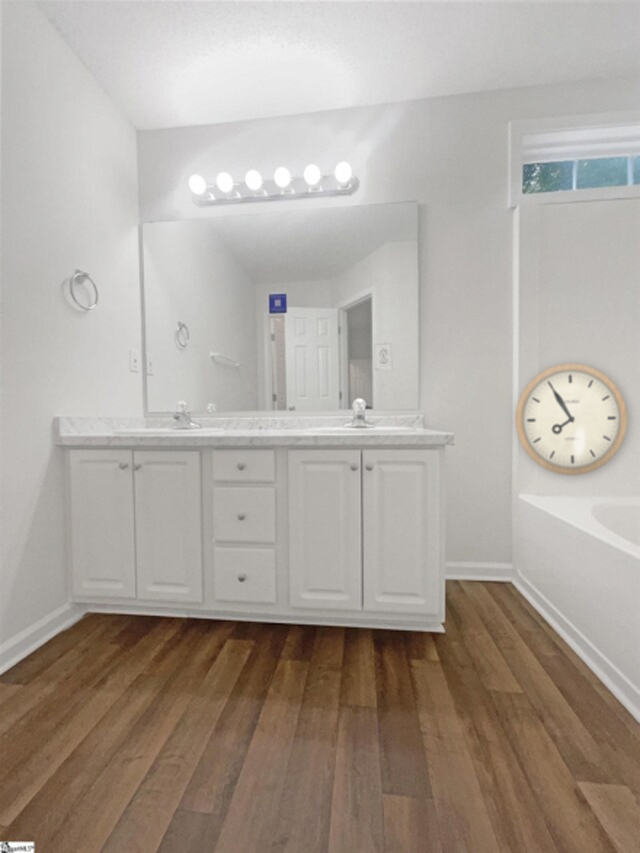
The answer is 7:55
